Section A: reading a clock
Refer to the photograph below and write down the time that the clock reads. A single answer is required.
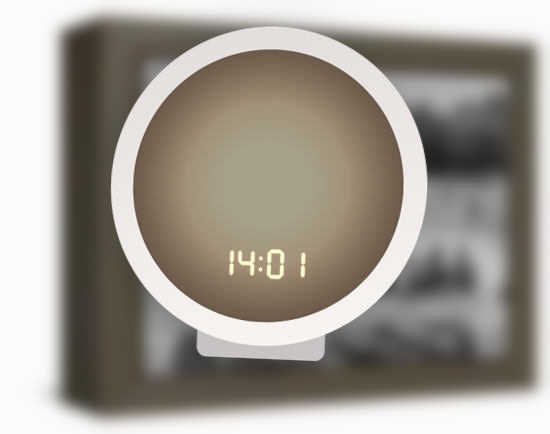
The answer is 14:01
